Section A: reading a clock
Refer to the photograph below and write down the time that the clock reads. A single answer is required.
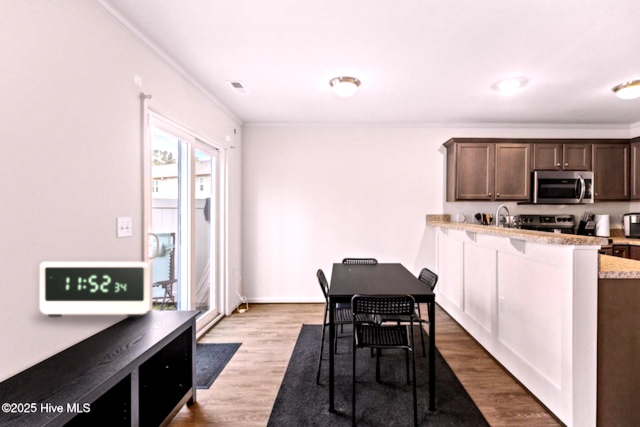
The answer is 11:52
